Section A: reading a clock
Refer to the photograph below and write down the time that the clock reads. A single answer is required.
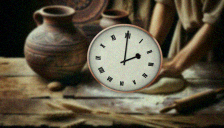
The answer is 2:00
